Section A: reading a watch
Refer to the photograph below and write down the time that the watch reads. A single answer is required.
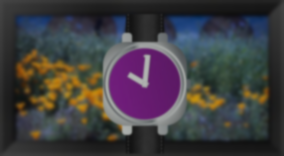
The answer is 10:01
